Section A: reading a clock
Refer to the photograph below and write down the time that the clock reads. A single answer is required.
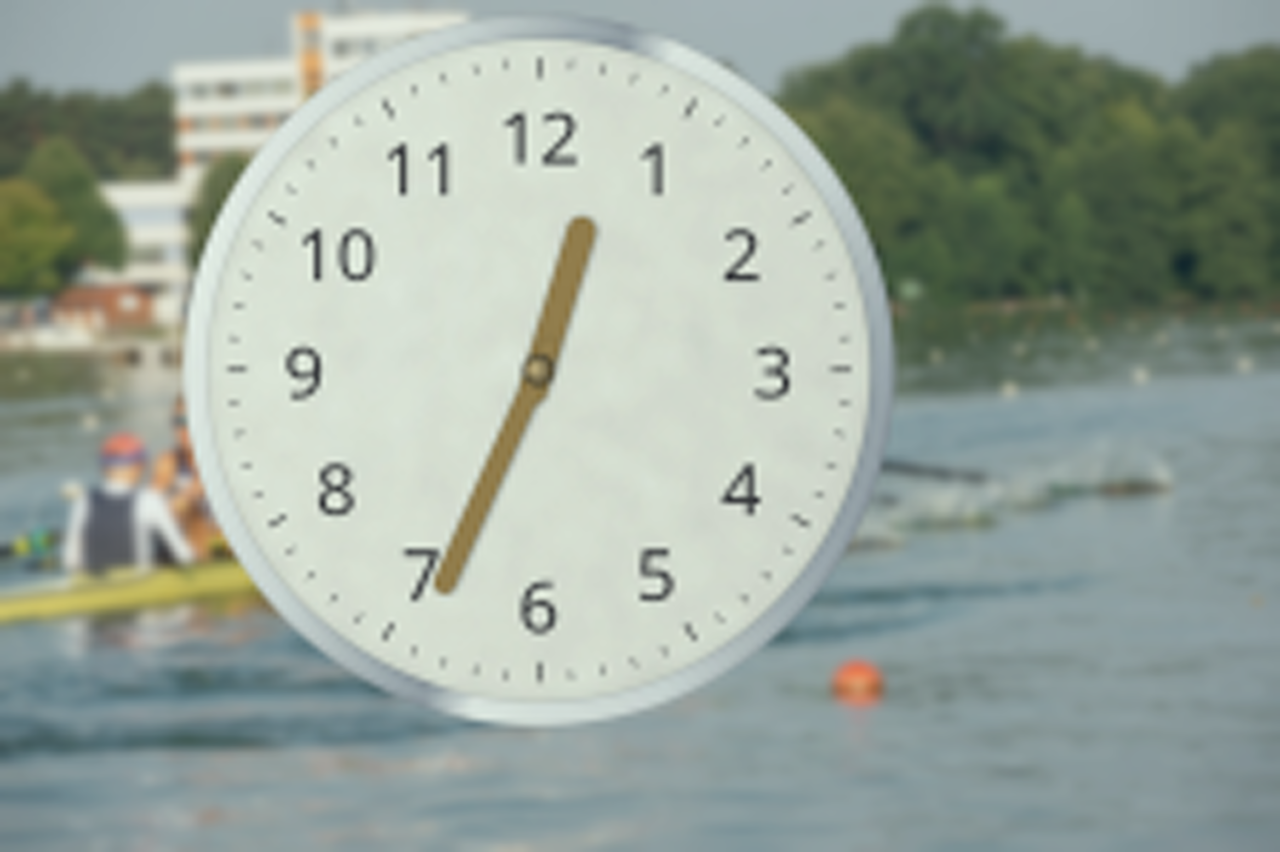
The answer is 12:34
